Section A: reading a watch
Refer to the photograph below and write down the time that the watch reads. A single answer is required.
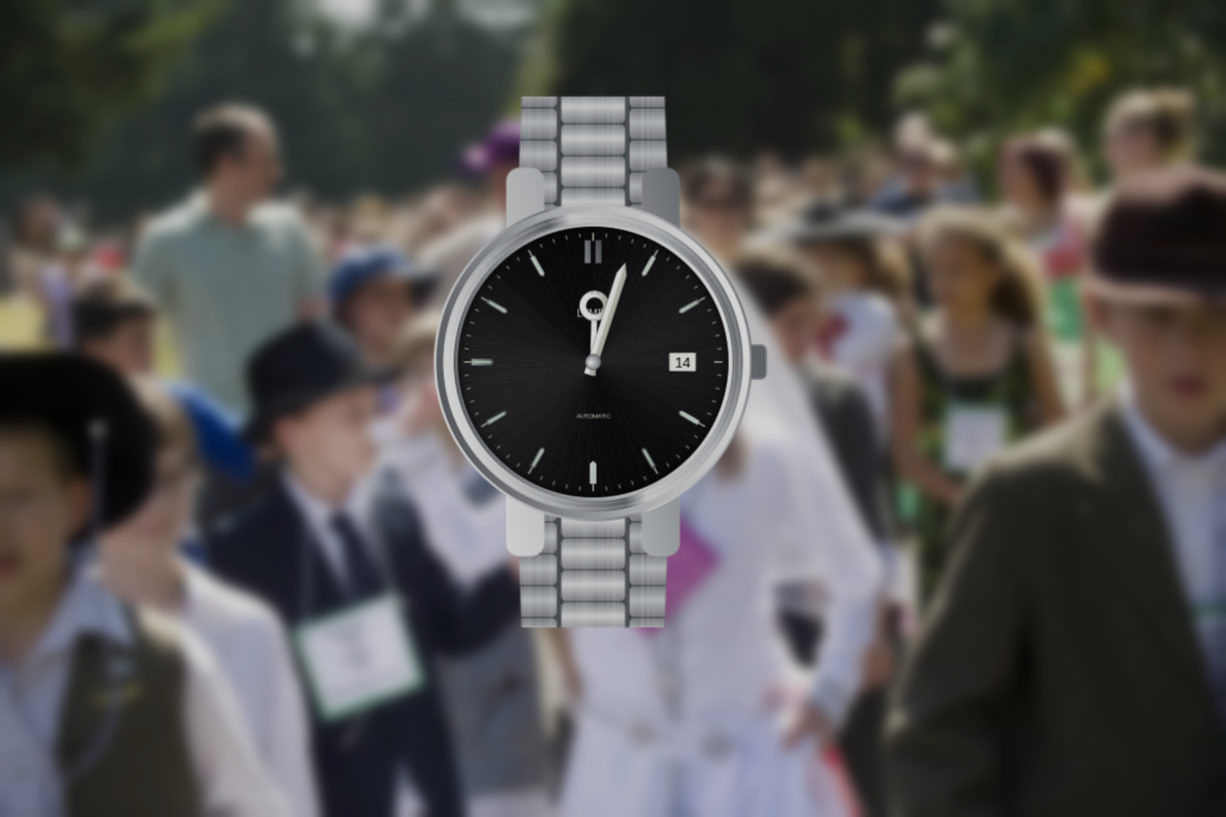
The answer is 12:03
